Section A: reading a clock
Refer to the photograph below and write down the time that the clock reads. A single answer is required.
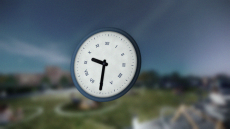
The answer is 9:30
